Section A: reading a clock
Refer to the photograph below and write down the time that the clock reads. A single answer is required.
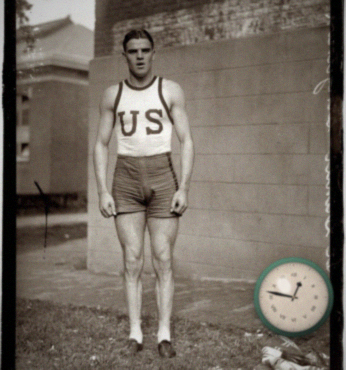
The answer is 12:47
